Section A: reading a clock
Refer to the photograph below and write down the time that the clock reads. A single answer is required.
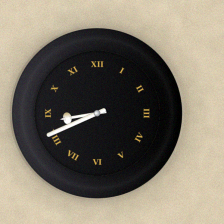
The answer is 8:41
